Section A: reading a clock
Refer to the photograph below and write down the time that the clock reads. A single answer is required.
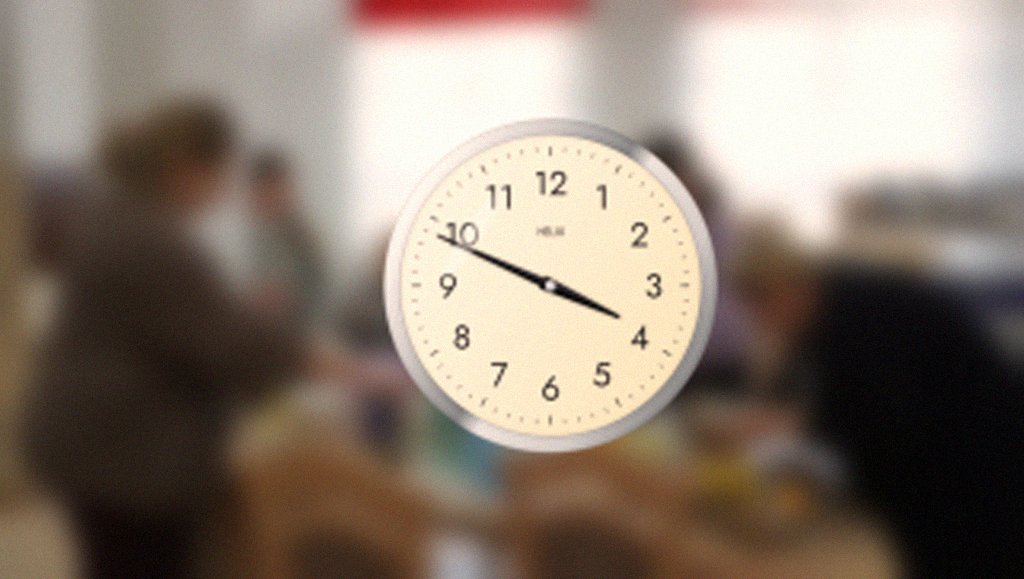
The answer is 3:49
